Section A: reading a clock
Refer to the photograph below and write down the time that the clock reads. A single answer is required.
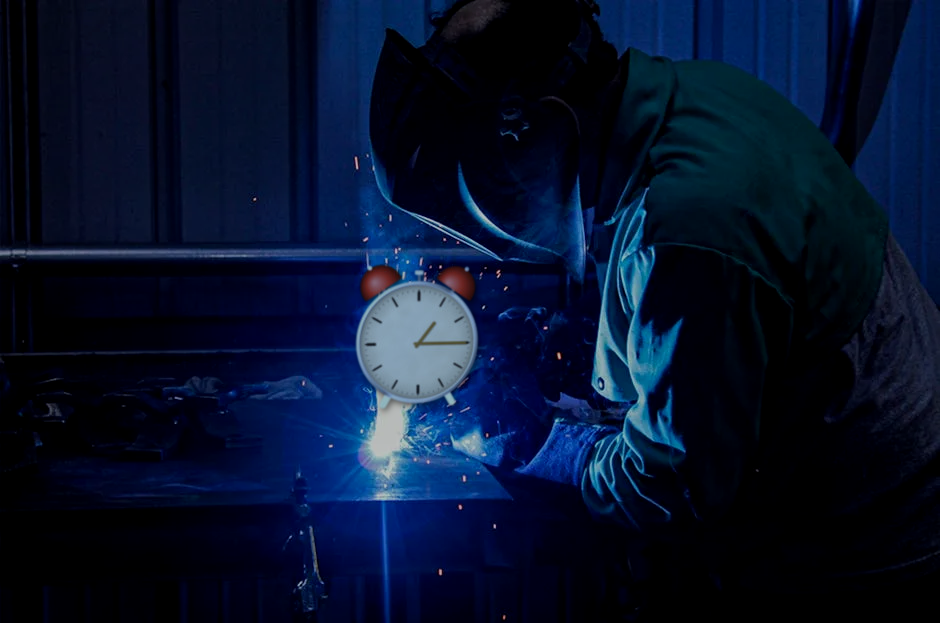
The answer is 1:15
